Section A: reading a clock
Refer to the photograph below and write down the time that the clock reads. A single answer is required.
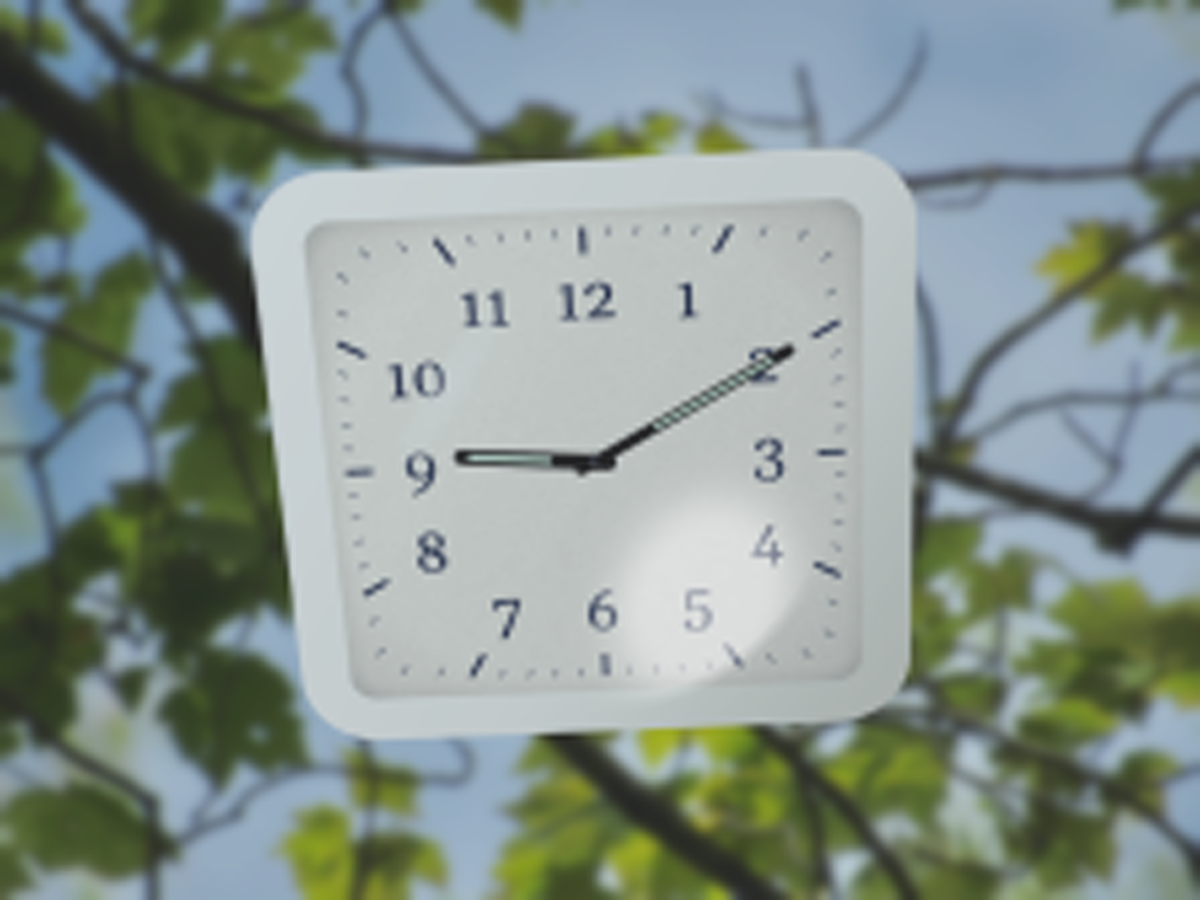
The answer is 9:10
